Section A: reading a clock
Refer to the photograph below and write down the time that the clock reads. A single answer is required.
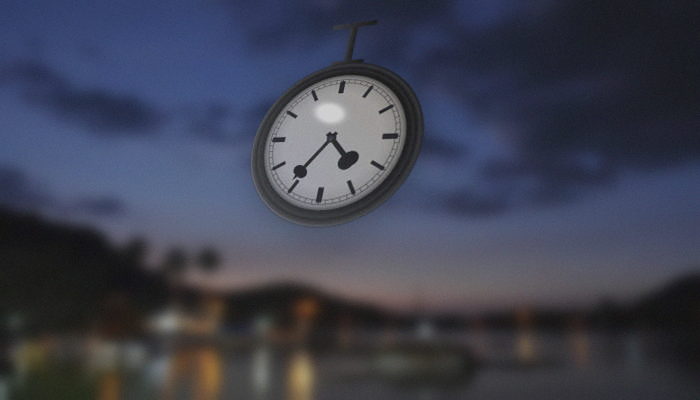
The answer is 4:36
